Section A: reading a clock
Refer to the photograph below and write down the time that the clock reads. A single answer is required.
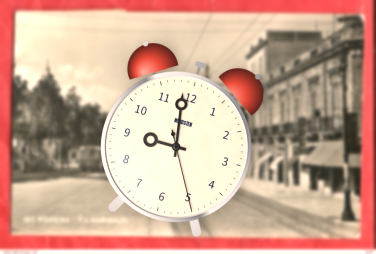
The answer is 8:58:25
